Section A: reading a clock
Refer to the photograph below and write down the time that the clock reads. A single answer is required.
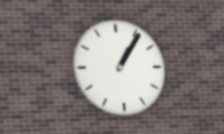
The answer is 1:06
